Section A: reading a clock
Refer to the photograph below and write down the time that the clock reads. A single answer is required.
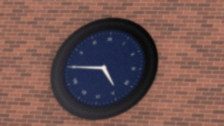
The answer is 4:45
